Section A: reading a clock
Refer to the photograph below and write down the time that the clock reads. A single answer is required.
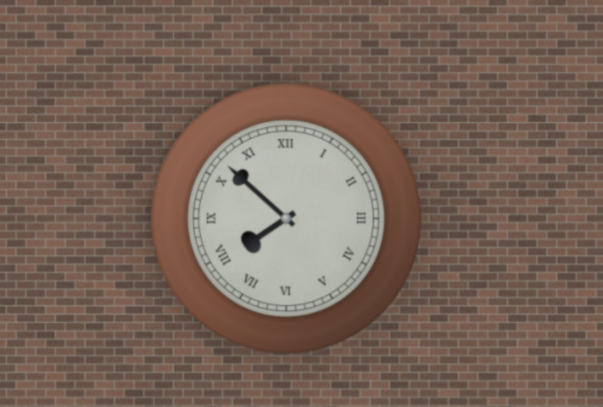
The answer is 7:52
